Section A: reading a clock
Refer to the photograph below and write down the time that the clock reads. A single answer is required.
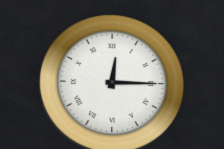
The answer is 12:15
